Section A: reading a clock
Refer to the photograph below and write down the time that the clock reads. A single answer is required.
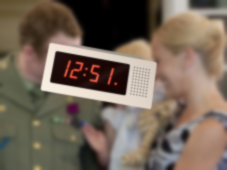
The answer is 12:51
